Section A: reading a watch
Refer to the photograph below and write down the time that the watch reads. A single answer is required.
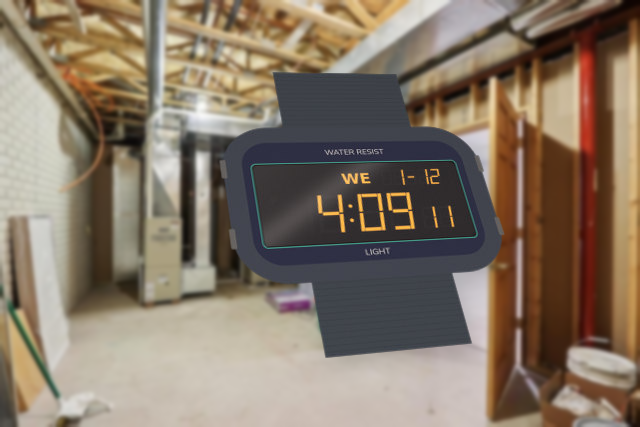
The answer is 4:09:11
